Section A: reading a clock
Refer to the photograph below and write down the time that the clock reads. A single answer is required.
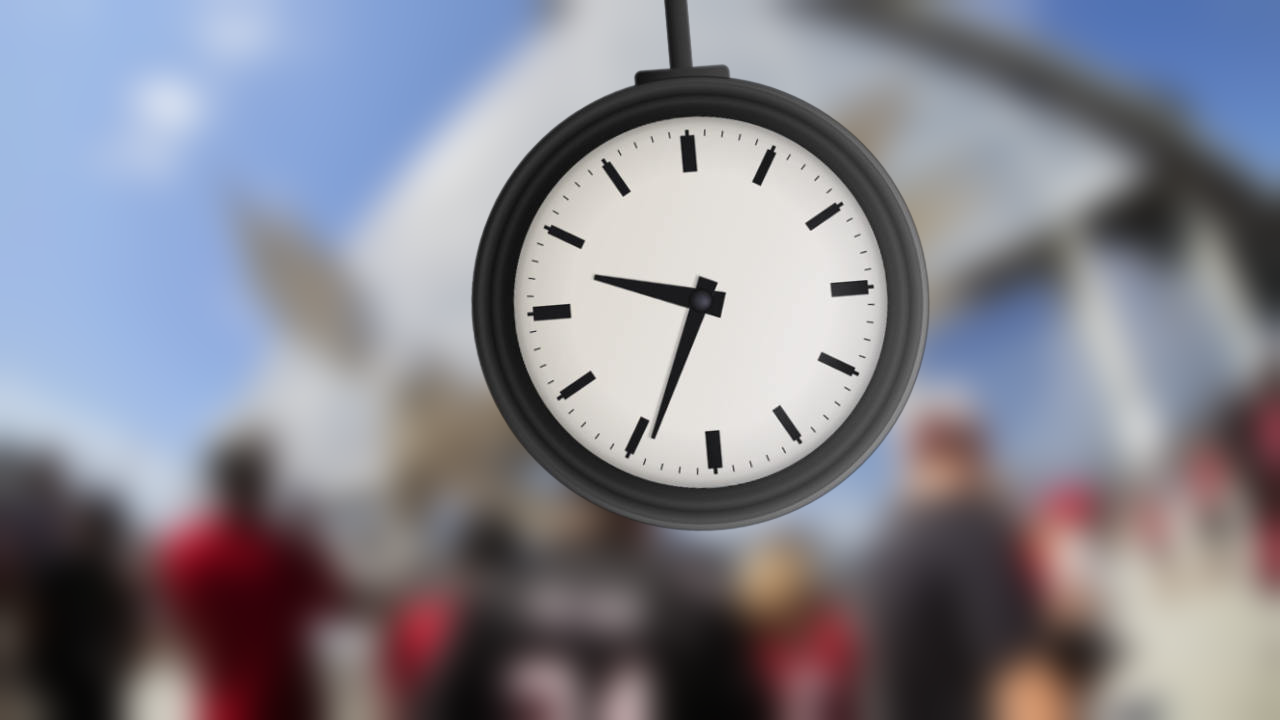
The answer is 9:34
